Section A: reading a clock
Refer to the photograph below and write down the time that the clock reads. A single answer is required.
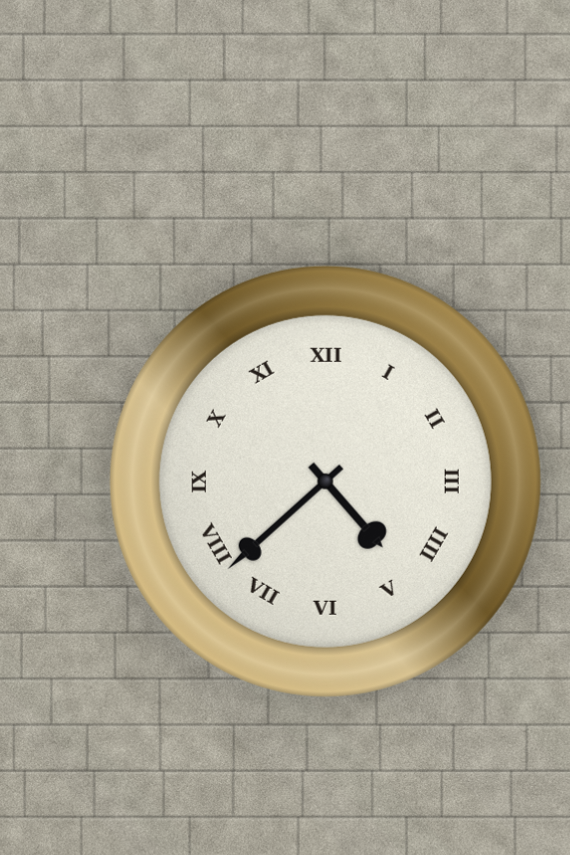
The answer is 4:38
